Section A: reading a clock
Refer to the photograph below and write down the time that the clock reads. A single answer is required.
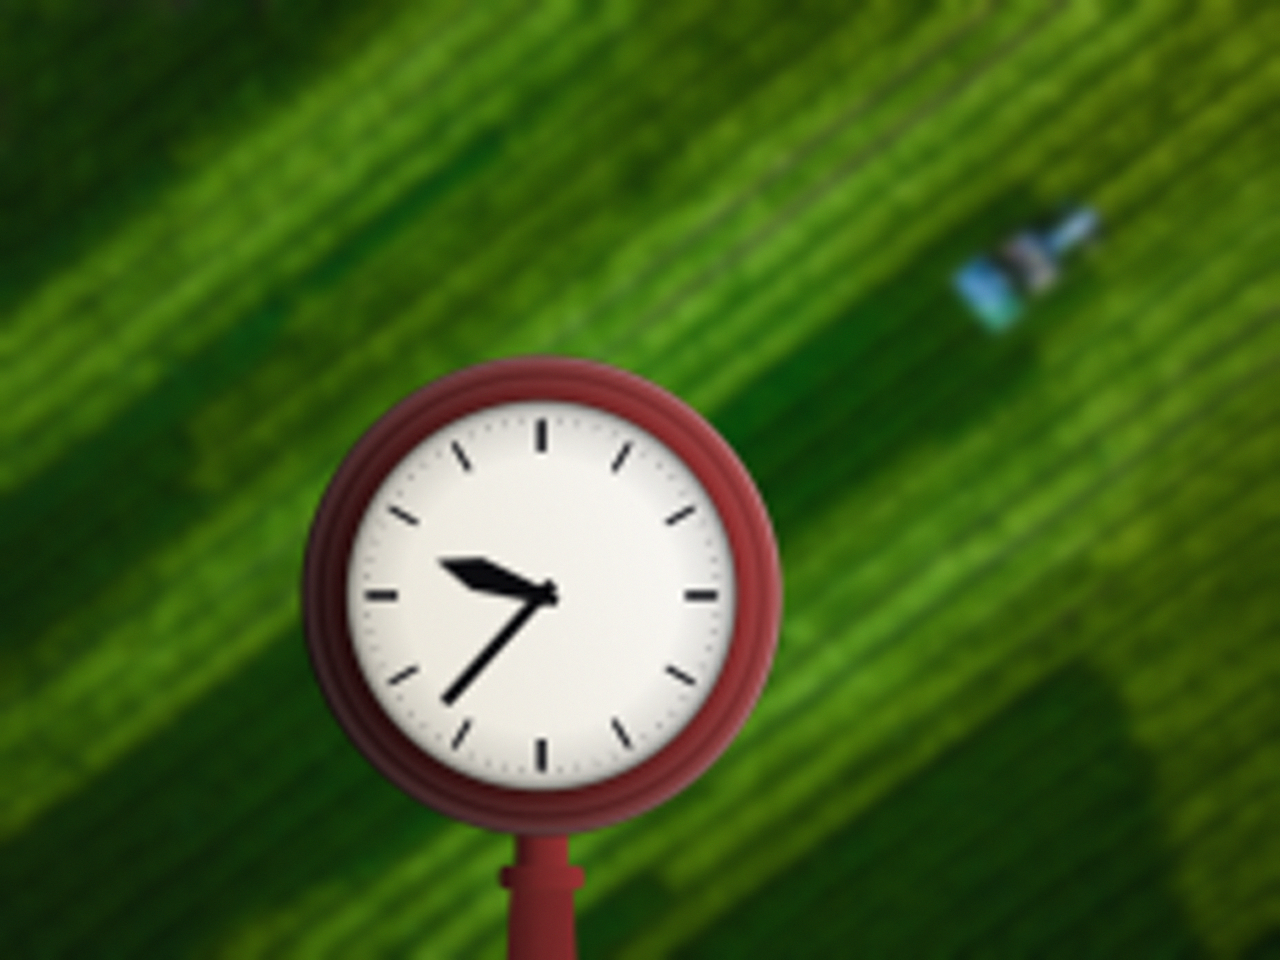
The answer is 9:37
